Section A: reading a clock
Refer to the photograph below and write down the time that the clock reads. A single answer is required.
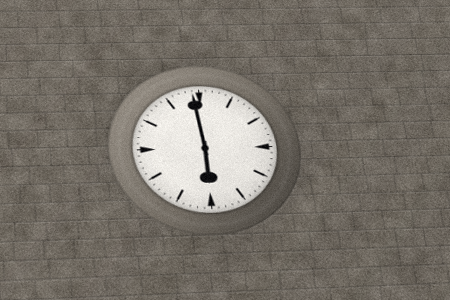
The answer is 5:59
